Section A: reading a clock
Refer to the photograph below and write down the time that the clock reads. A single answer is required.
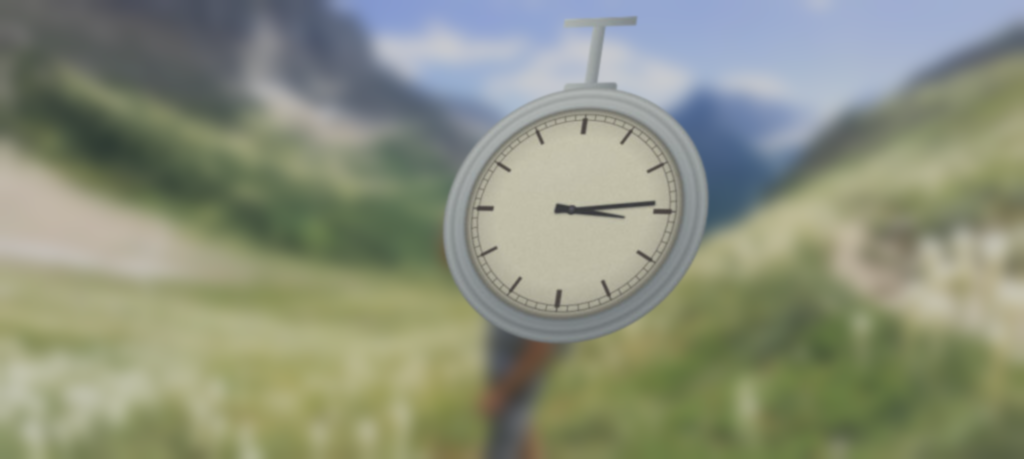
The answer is 3:14
